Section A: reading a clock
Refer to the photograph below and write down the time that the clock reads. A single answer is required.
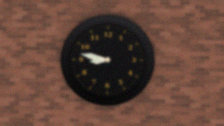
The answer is 8:47
